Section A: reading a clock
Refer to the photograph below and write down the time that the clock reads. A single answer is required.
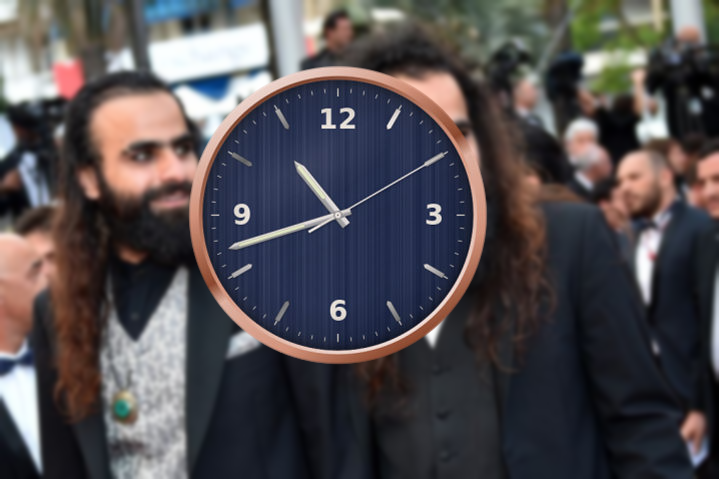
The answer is 10:42:10
